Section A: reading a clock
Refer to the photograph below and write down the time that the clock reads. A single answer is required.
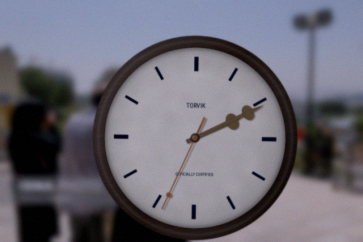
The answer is 2:10:34
